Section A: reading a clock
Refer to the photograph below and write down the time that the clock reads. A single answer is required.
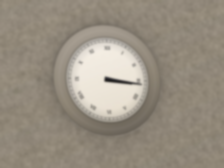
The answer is 3:16
